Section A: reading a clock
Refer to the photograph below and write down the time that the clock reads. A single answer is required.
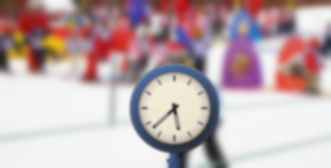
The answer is 5:38
